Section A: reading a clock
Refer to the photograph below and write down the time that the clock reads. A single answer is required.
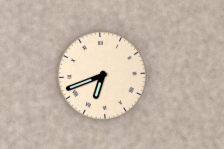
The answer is 6:42
